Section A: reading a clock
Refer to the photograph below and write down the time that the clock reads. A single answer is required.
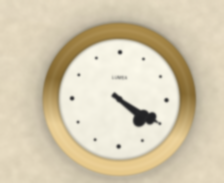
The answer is 4:20
